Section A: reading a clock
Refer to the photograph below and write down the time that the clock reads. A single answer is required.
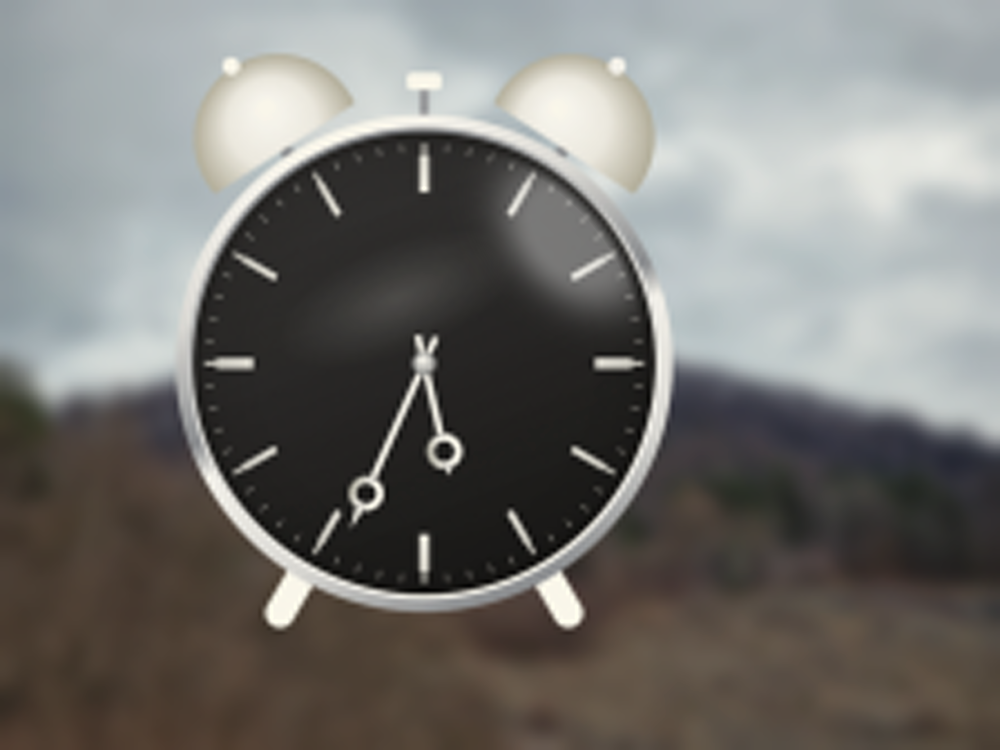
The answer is 5:34
